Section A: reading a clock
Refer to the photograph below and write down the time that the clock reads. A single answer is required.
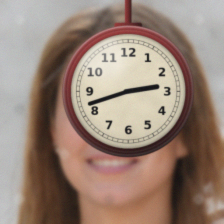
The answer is 2:42
